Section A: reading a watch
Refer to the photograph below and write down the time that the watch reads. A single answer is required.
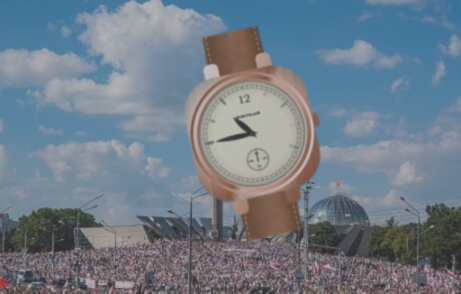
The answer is 10:45
